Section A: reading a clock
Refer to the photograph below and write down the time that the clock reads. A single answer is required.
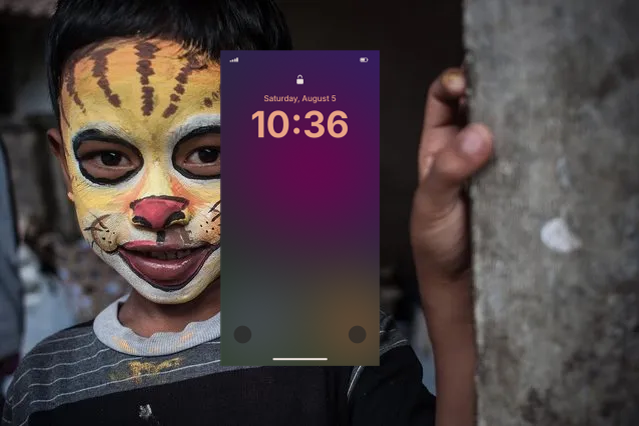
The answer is 10:36
